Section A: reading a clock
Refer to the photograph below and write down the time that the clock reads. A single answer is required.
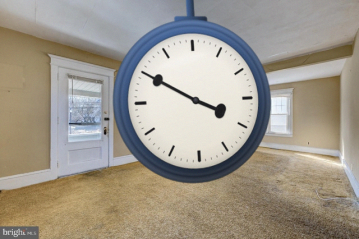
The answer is 3:50
